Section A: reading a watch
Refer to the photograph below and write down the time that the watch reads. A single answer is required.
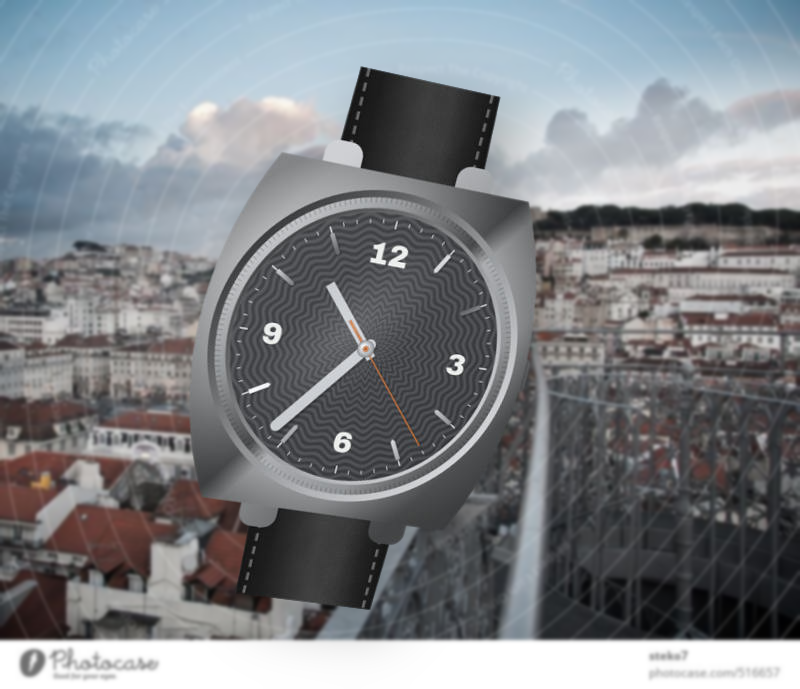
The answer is 10:36:23
